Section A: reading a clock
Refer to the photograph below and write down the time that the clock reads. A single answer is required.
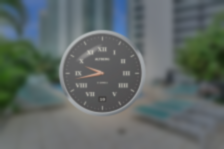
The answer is 9:43
